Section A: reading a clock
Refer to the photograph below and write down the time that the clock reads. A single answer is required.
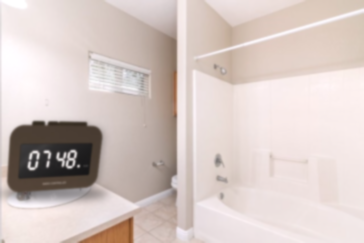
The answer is 7:48
